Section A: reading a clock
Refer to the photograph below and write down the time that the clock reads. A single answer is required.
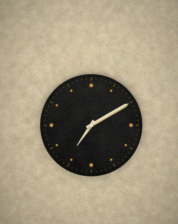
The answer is 7:10
